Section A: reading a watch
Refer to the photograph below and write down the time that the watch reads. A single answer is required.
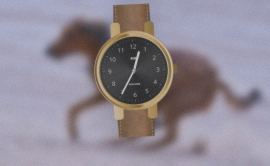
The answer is 12:35
